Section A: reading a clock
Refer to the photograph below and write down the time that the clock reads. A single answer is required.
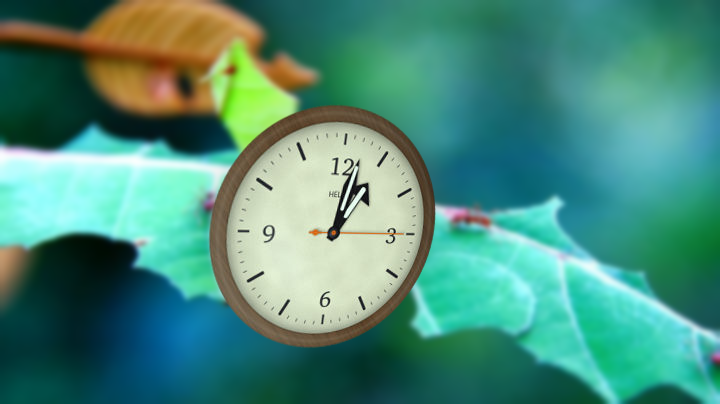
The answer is 1:02:15
